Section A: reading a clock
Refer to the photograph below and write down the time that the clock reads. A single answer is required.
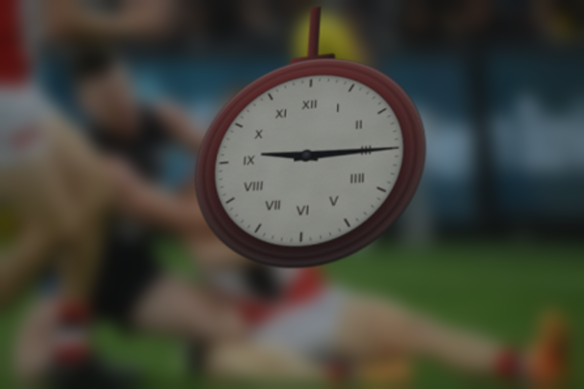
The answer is 9:15
